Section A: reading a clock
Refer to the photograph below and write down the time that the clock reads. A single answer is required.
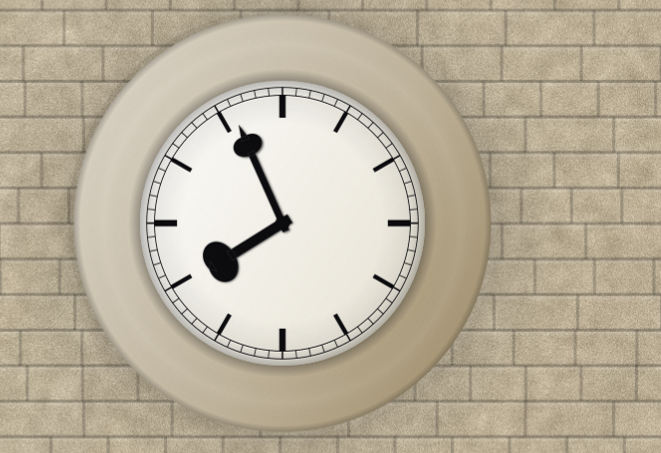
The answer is 7:56
